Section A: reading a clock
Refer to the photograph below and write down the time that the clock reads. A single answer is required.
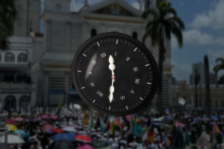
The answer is 12:35
